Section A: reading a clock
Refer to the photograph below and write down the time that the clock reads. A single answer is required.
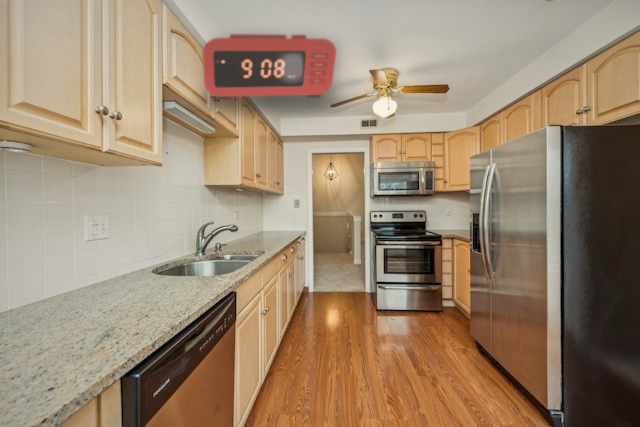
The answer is 9:08
